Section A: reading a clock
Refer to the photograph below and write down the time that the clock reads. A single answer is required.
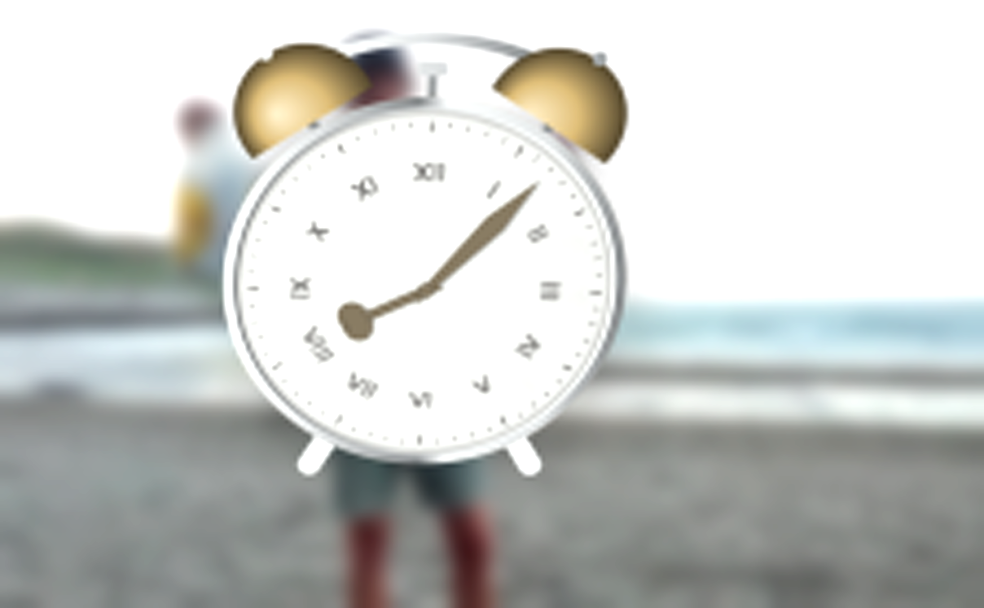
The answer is 8:07
